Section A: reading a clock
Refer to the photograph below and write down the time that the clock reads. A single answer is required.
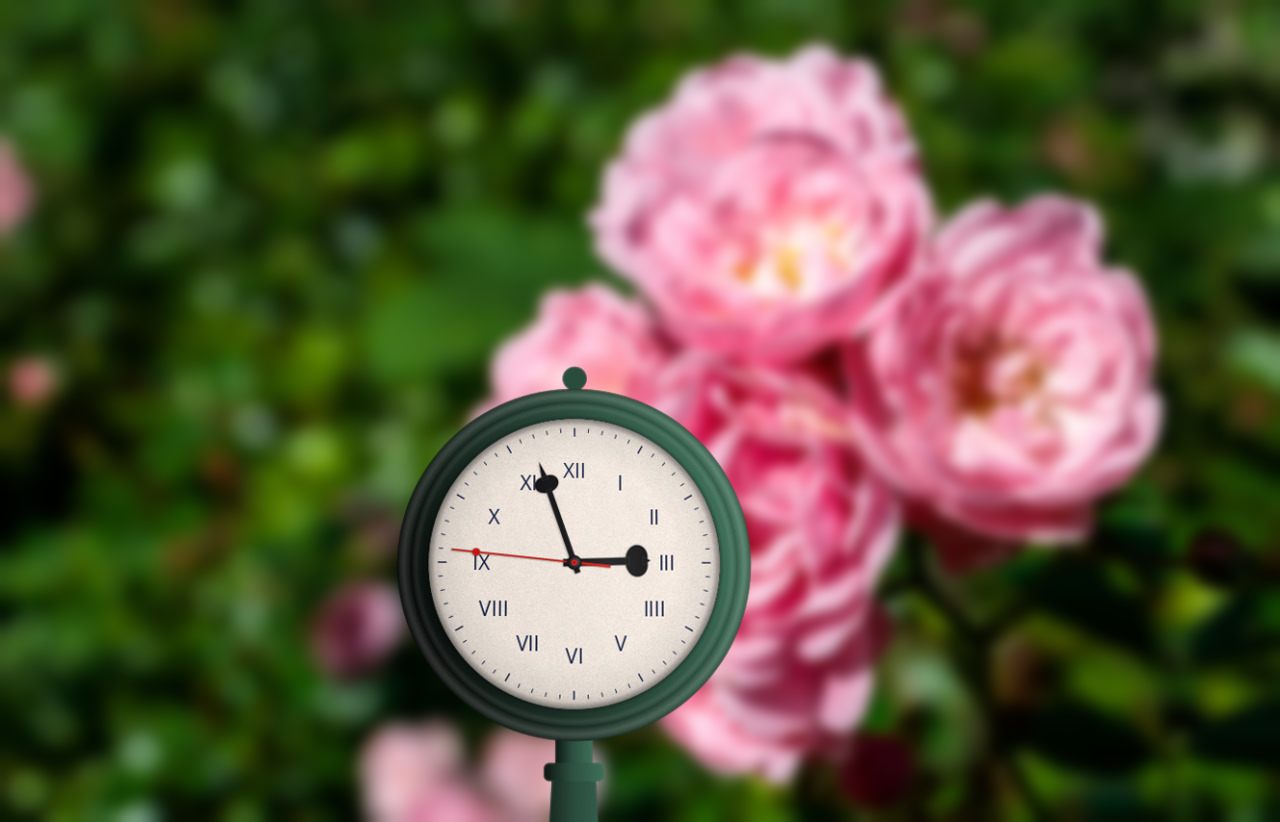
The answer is 2:56:46
